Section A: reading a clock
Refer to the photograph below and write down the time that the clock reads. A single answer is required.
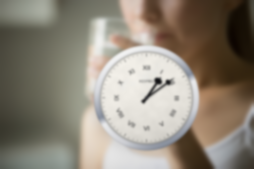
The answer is 1:09
